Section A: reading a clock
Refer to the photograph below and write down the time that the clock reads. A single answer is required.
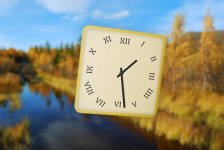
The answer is 1:28
